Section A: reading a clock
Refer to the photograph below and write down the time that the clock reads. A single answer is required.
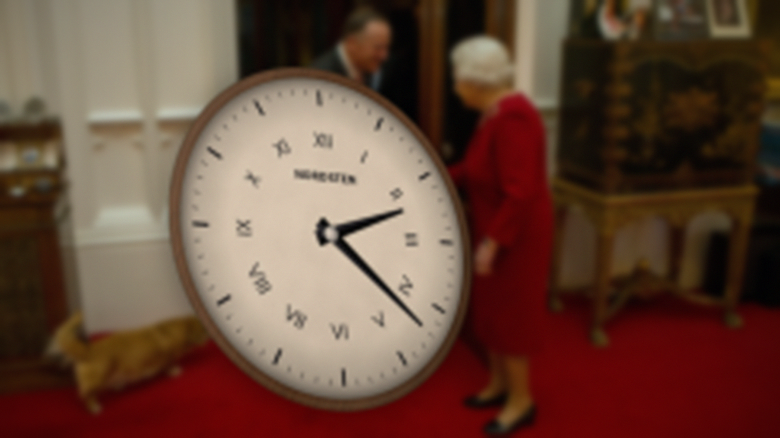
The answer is 2:22
